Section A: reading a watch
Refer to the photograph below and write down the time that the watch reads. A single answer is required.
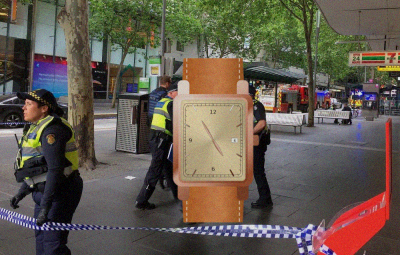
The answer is 4:55
